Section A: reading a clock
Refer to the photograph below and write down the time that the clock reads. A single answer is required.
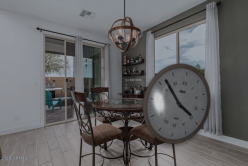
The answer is 3:52
